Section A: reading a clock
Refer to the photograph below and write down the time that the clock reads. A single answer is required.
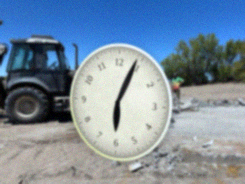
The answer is 6:04
